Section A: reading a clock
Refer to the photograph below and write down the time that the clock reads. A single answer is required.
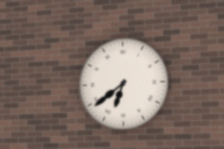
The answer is 6:39
